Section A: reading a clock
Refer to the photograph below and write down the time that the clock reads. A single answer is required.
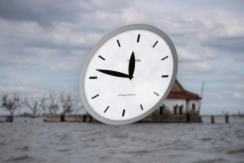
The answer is 11:47
